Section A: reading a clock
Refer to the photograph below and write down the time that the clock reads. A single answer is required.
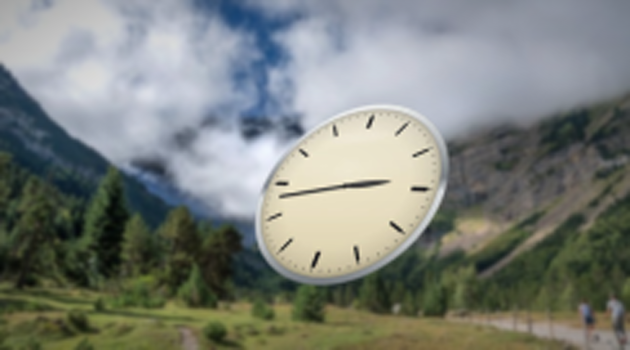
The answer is 2:43
